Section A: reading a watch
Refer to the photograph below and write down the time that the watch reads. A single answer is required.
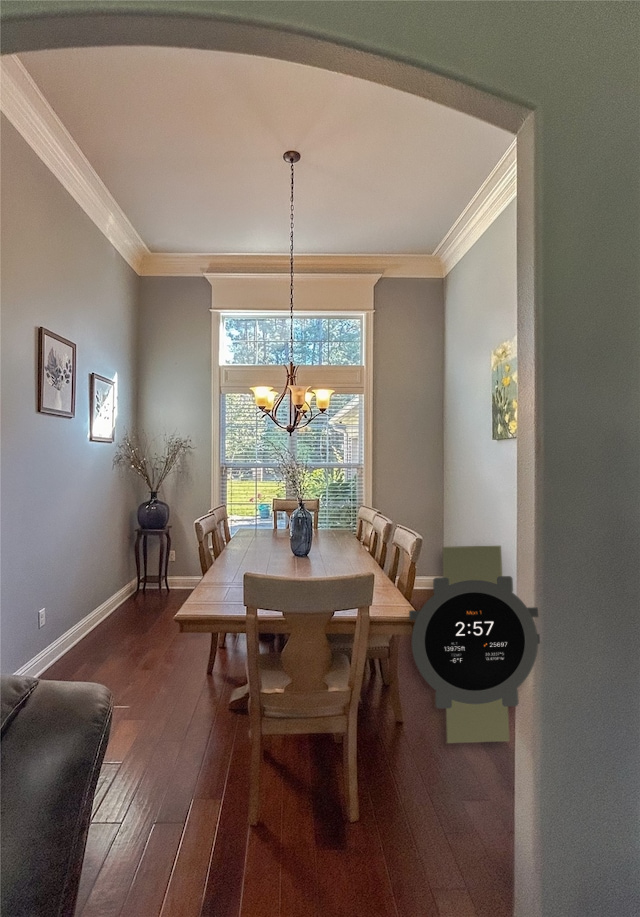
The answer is 2:57
